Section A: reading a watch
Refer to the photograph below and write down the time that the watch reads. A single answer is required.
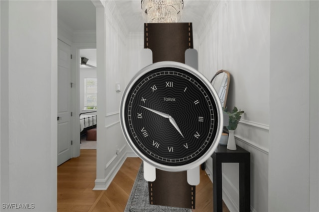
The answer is 4:48
